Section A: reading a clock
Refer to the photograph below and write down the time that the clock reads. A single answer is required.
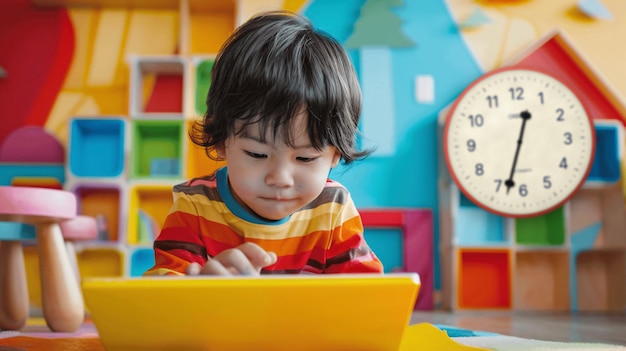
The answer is 12:33
